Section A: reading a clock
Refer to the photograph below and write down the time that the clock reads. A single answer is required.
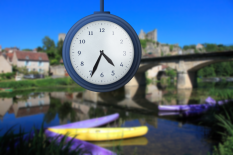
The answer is 4:34
